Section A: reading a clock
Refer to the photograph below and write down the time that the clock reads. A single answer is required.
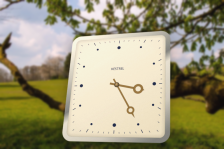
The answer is 3:25
